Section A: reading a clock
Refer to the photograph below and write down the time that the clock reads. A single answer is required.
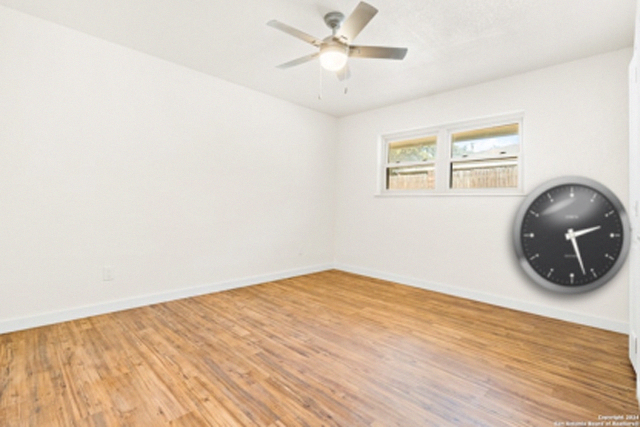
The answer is 2:27
